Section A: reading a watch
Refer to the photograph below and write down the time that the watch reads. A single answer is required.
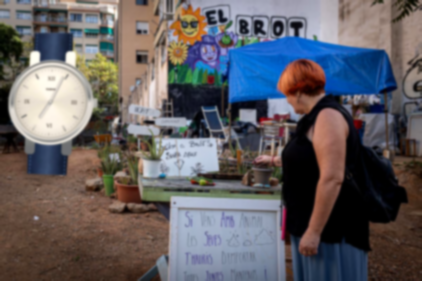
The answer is 7:04
